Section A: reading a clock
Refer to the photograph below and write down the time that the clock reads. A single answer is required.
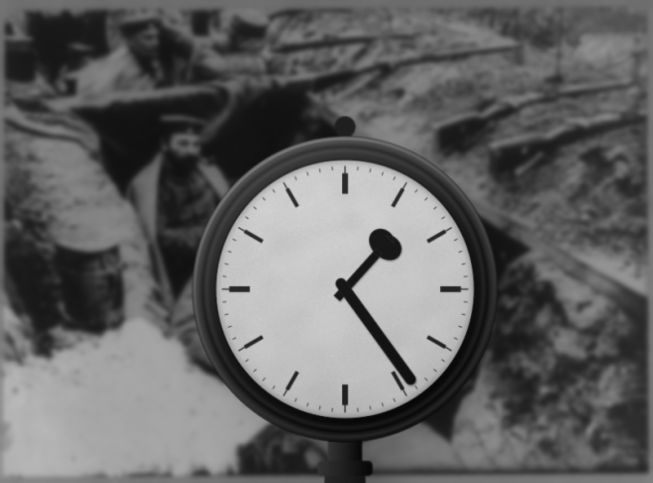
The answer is 1:24
